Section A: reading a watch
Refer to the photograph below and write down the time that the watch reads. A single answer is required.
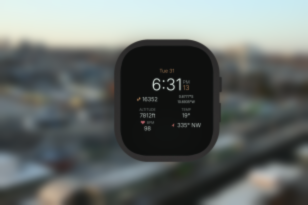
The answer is 6:31
